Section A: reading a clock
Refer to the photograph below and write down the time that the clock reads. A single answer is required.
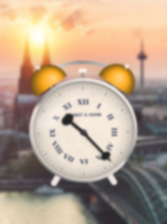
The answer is 10:23
